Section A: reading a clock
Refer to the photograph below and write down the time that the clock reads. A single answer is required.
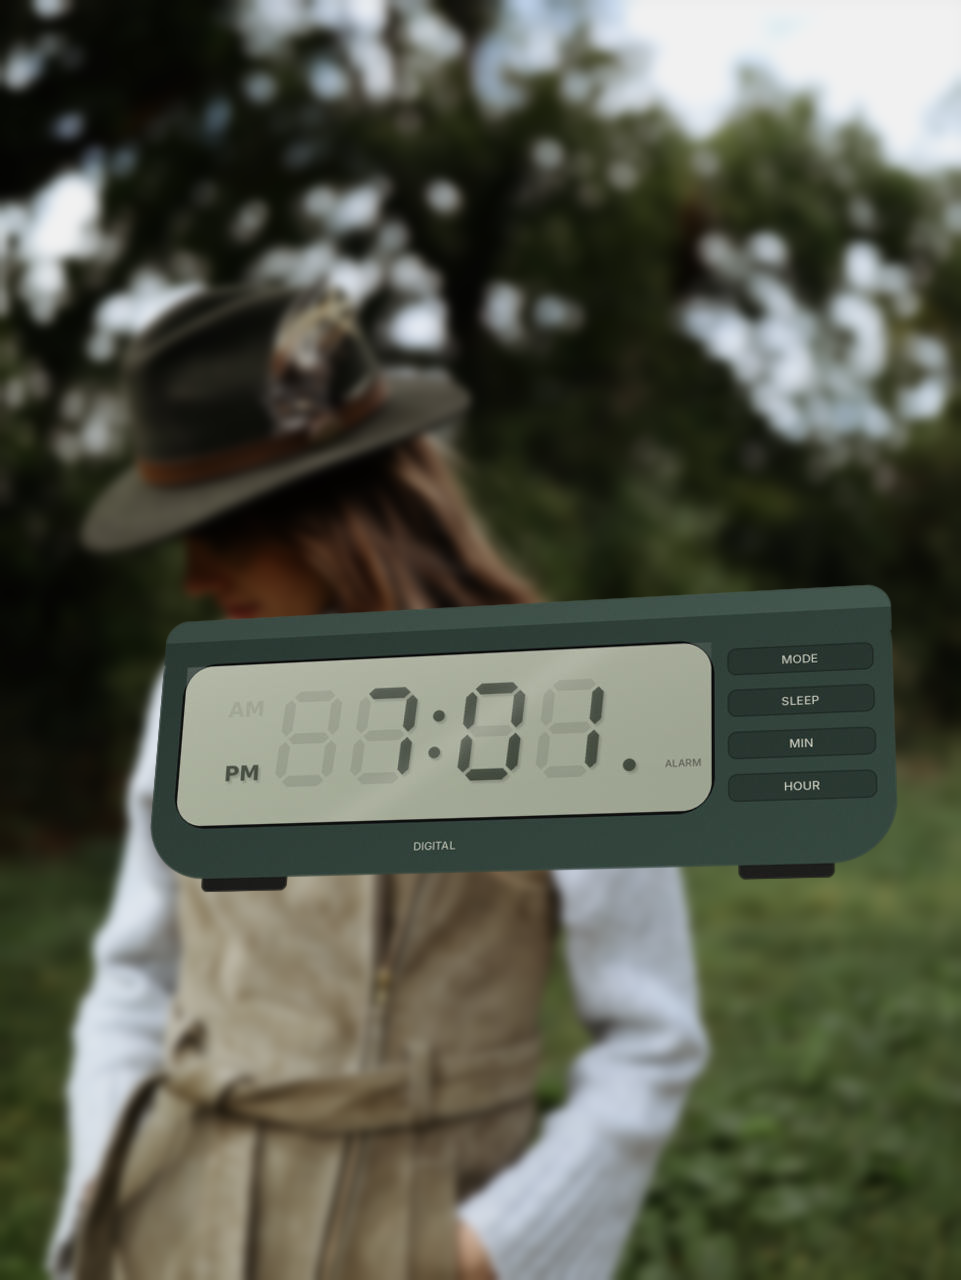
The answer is 7:01
